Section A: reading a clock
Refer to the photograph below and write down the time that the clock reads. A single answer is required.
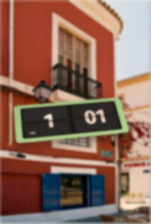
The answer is 1:01
